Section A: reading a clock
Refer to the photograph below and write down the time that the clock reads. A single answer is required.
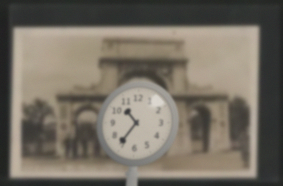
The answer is 10:36
